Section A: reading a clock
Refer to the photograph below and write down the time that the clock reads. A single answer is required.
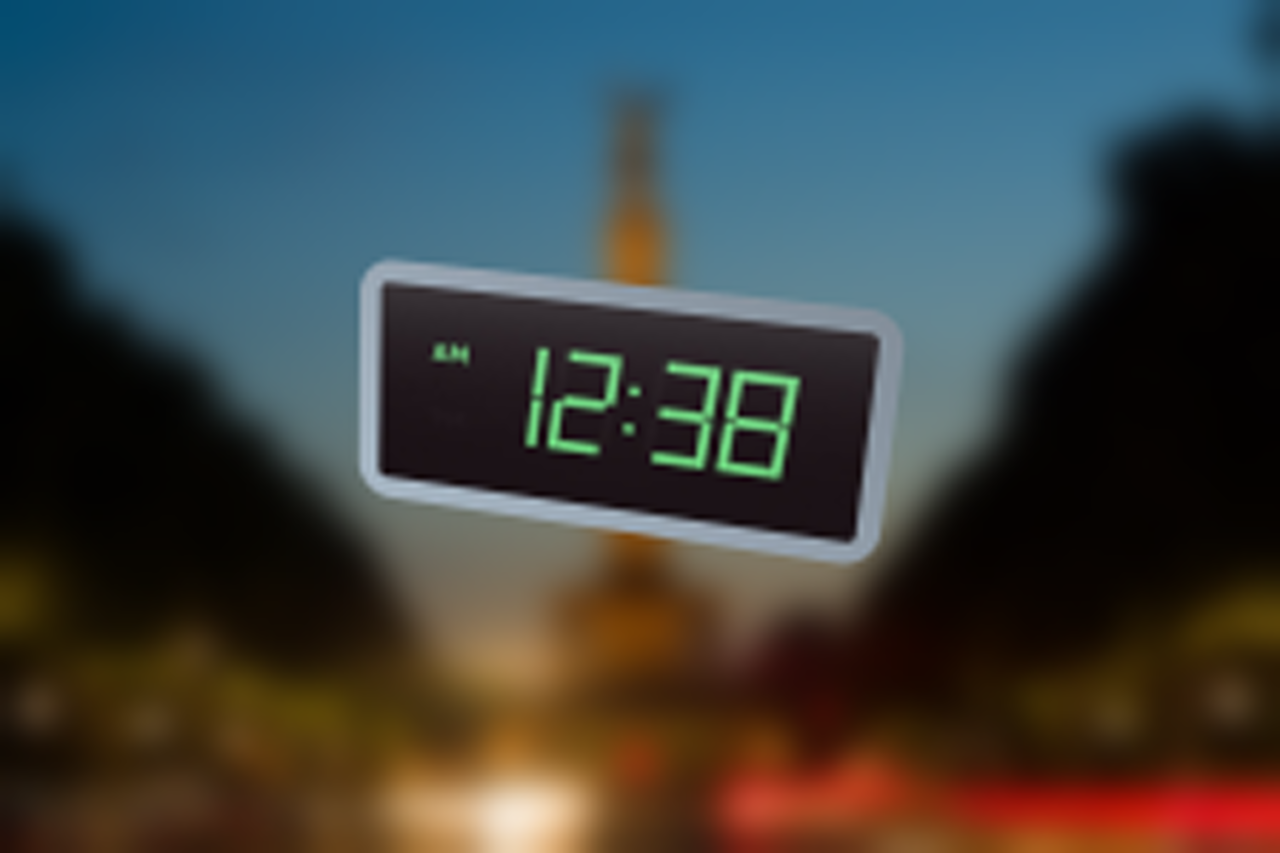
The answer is 12:38
